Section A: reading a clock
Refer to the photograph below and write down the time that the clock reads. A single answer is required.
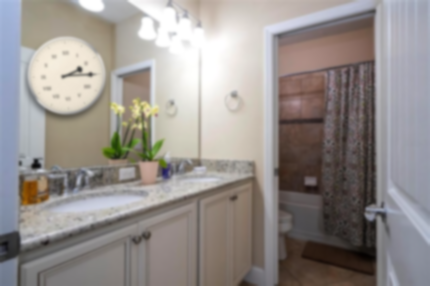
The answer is 2:15
